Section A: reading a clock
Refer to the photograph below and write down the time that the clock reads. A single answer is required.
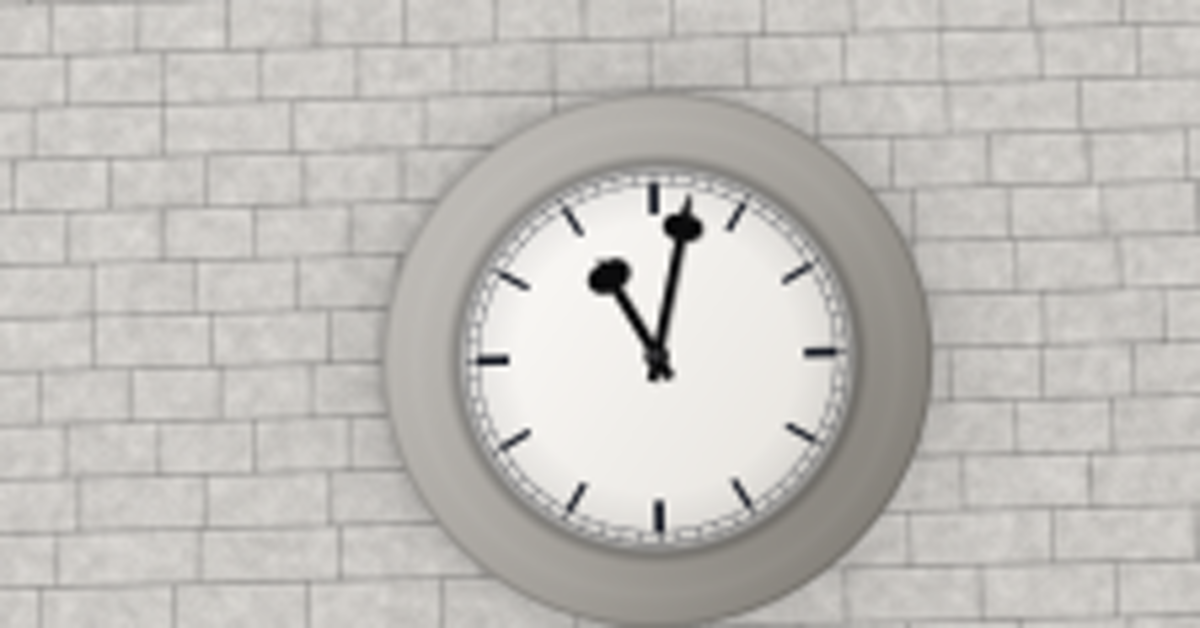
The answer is 11:02
